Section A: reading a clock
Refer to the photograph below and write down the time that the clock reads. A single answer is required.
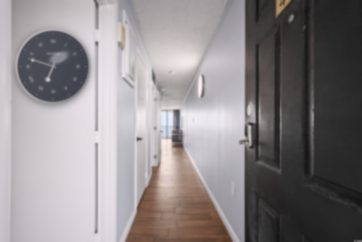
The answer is 6:48
